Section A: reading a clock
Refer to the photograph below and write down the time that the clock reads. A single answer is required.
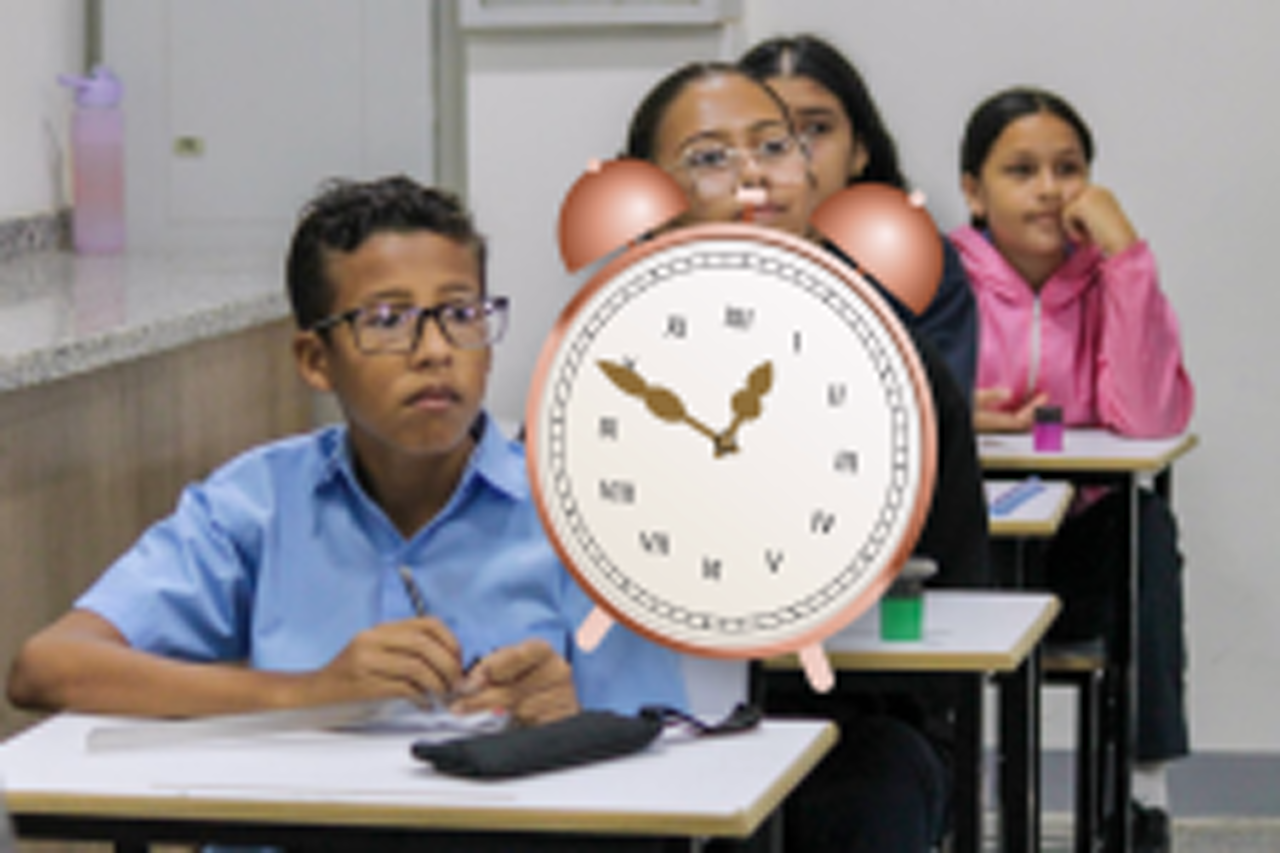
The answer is 12:49
